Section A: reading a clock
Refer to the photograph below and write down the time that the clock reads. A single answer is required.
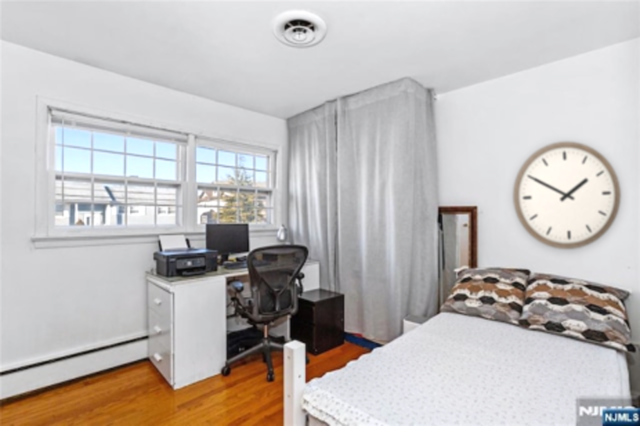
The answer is 1:50
